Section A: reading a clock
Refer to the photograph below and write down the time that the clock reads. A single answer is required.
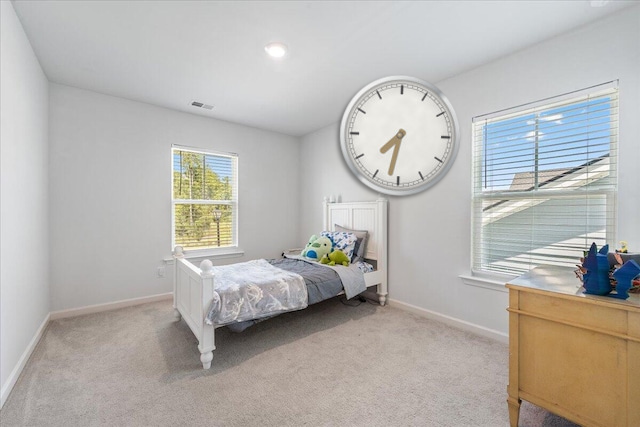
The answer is 7:32
